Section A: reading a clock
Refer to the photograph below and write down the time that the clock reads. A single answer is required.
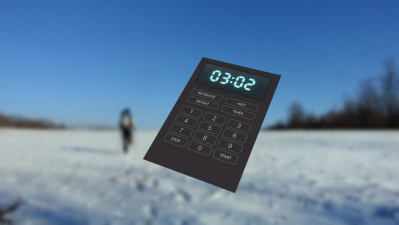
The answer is 3:02
